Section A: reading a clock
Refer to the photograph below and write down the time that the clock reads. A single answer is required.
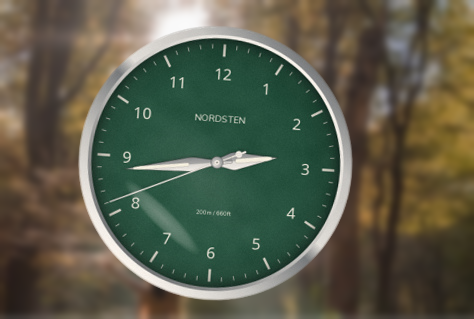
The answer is 2:43:41
